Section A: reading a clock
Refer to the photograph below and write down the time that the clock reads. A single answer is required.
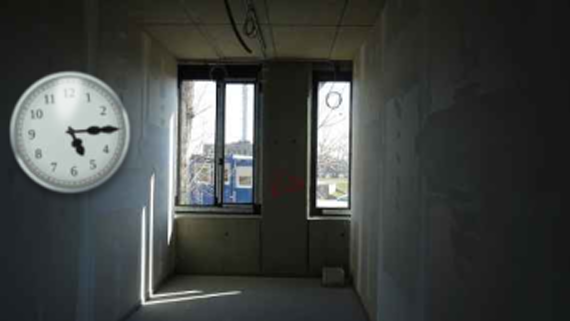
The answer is 5:15
